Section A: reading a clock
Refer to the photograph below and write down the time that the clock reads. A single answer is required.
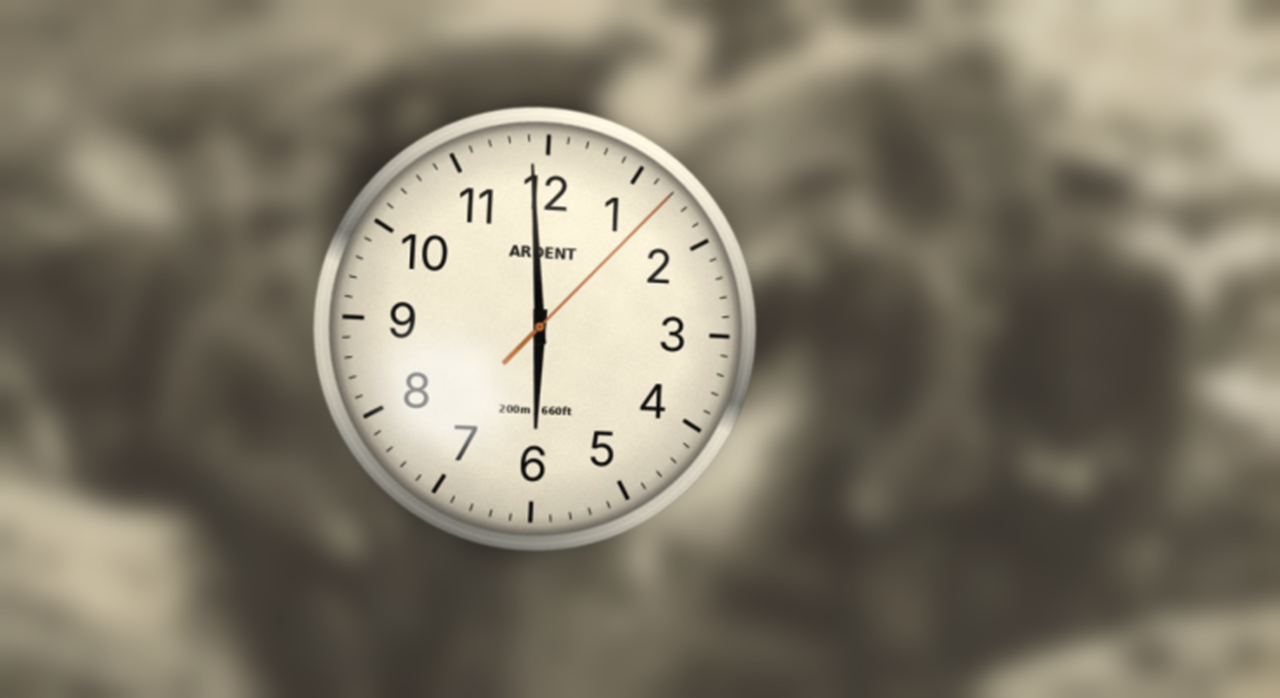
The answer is 5:59:07
